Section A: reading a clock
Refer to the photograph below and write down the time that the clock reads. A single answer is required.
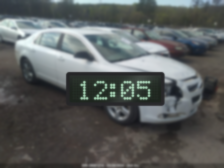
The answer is 12:05
